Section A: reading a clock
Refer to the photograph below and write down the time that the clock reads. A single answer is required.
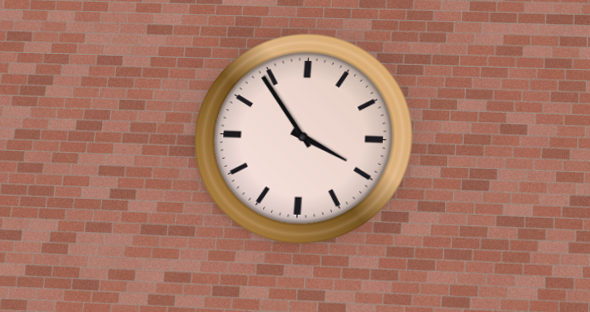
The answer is 3:54
